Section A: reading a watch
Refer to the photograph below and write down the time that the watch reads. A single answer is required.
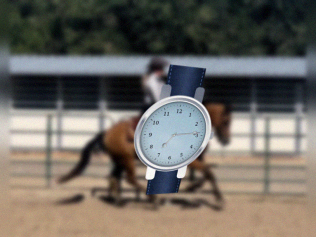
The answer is 7:14
